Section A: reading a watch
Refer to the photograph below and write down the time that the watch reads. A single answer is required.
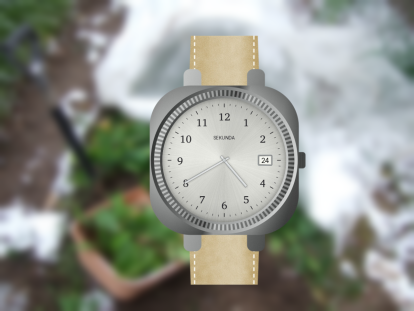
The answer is 4:40
